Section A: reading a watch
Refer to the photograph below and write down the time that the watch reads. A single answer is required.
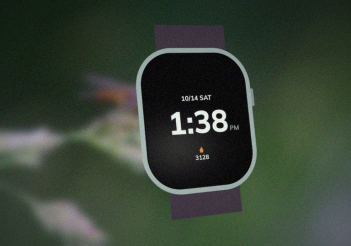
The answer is 1:38
